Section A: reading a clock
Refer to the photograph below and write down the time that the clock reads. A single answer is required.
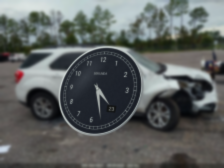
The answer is 4:27
